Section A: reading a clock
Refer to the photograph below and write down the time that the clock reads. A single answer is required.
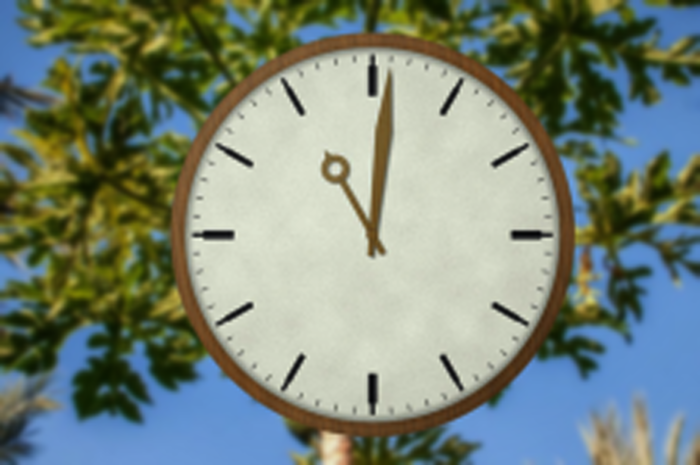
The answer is 11:01
